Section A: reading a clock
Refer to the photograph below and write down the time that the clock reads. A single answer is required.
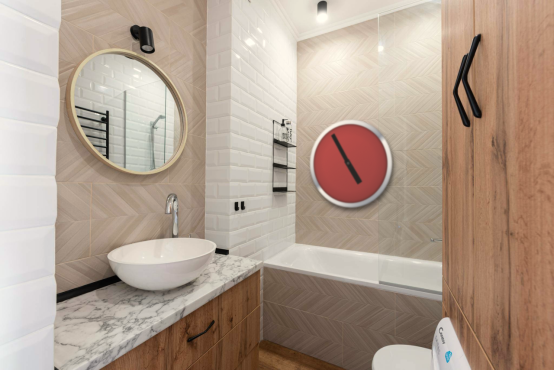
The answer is 4:55
